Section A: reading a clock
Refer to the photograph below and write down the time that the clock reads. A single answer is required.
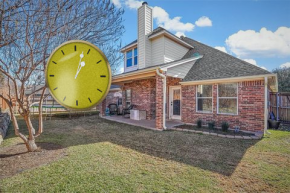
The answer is 1:03
